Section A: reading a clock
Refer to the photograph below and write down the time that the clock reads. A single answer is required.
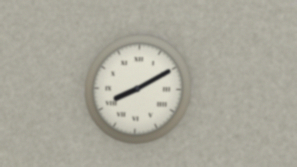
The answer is 8:10
